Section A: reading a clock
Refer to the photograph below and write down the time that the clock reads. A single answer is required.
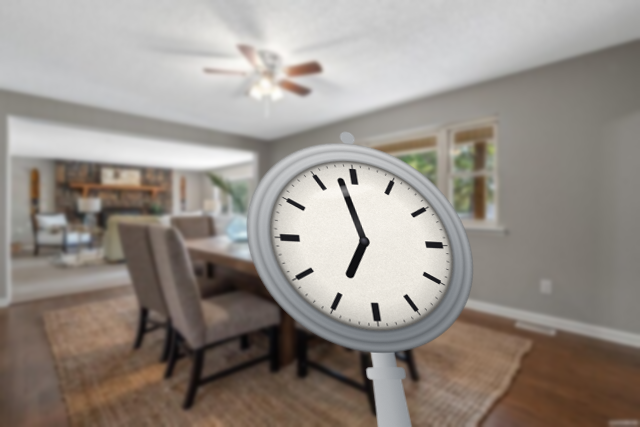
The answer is 6:58
